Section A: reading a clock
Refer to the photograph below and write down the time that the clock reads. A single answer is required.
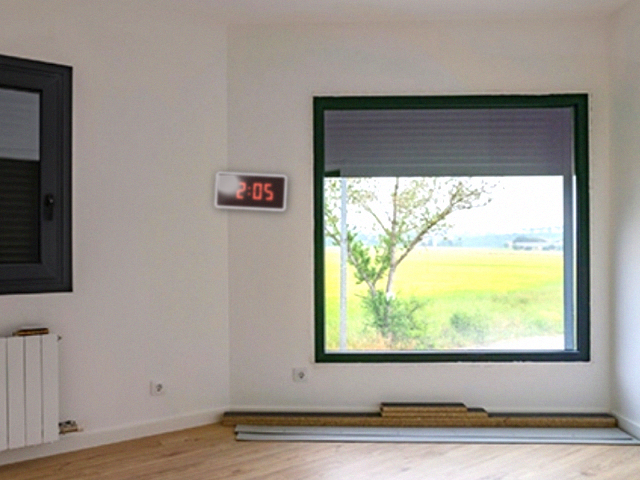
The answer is 2:05
